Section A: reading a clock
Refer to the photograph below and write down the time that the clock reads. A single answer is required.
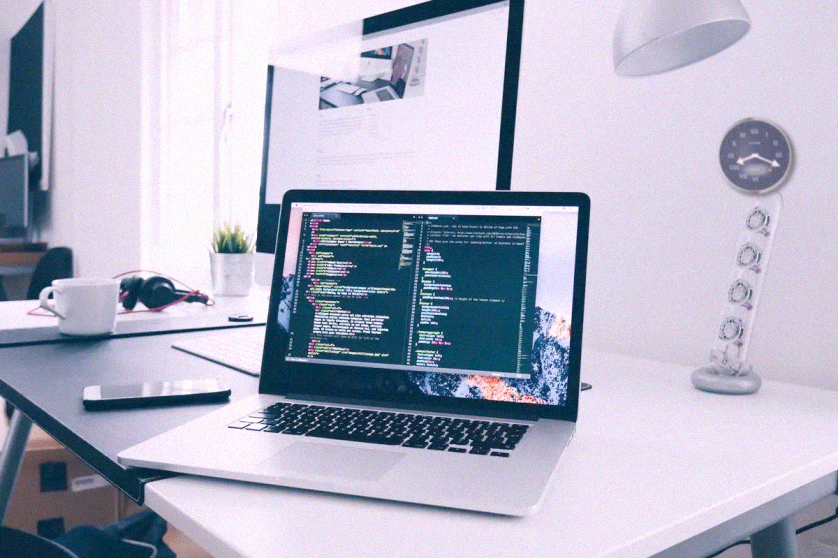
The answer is 8:19
